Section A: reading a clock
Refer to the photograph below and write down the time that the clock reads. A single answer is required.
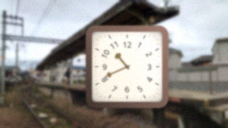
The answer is 10:41
